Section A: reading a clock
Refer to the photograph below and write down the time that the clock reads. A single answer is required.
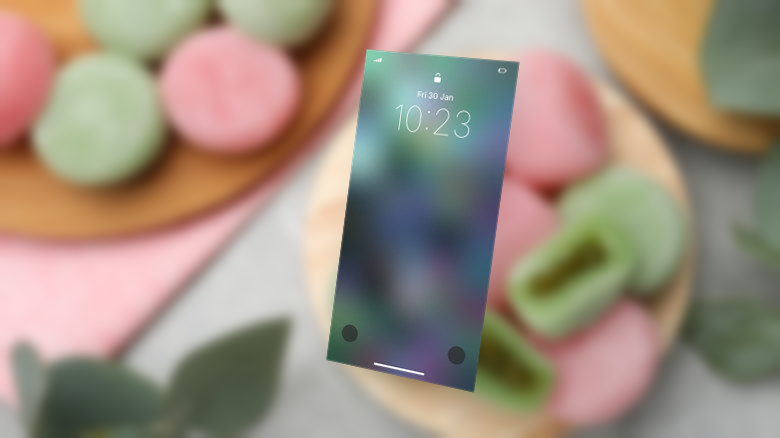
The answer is 10:23
